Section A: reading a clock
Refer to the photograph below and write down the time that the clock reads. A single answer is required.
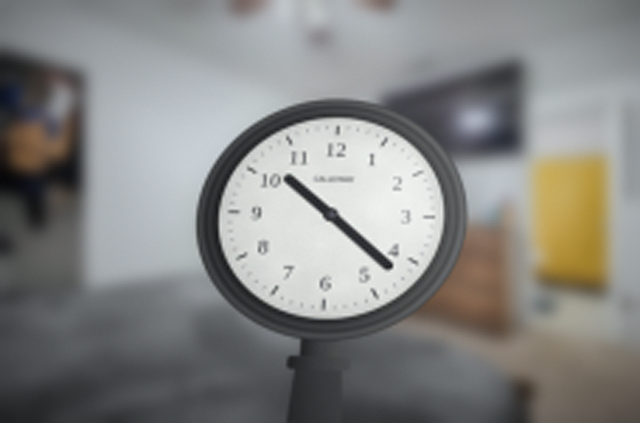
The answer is 10:22
